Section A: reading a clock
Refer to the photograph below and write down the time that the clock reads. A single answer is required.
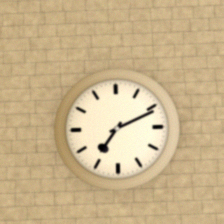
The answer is 7:11
